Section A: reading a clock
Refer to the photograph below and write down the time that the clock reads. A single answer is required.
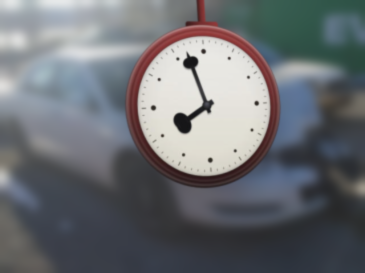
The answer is 7:57
